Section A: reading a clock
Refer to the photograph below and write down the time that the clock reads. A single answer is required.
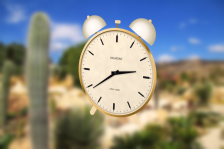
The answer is 2:39
